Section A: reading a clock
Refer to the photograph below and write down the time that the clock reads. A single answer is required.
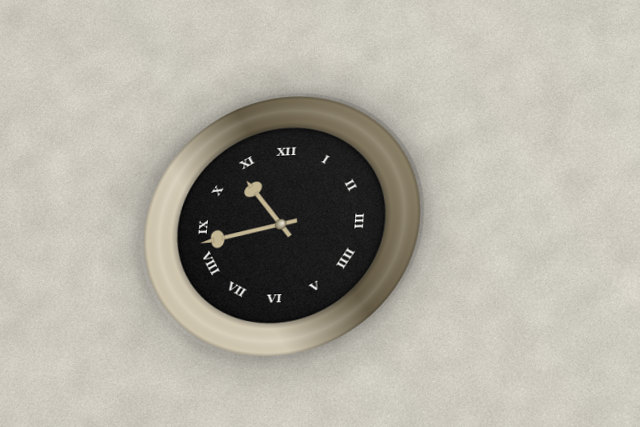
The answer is 10:43
